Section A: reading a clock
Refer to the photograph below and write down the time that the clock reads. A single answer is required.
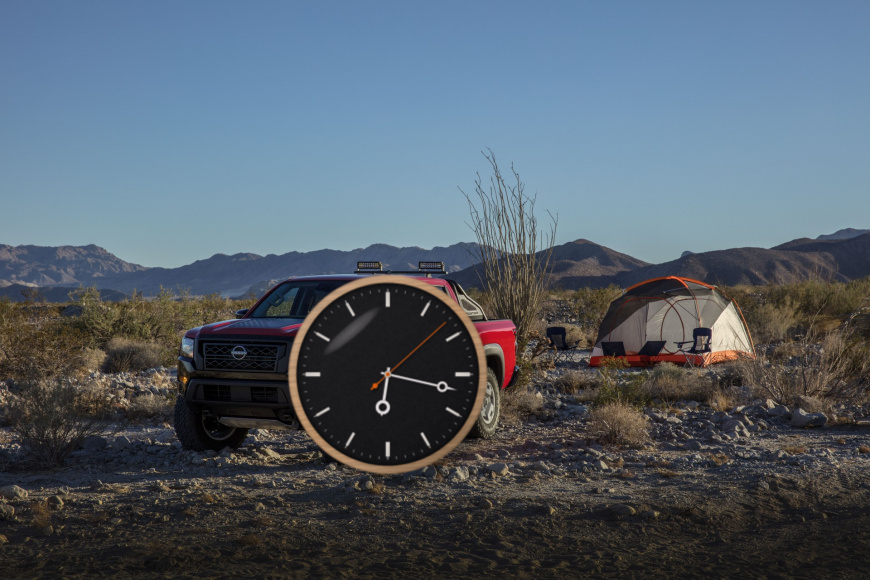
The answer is 6:17:08
